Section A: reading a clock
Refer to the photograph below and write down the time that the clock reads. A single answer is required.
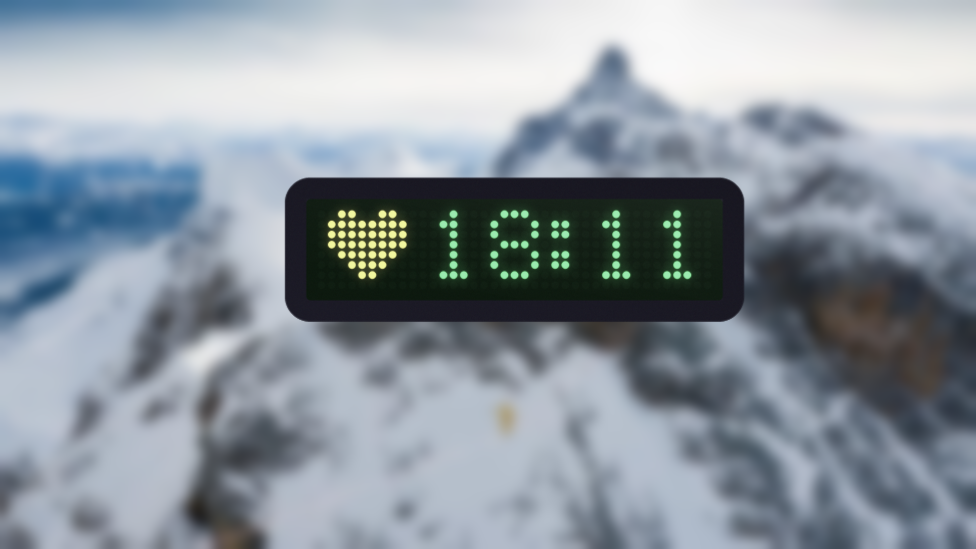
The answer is 18:11
